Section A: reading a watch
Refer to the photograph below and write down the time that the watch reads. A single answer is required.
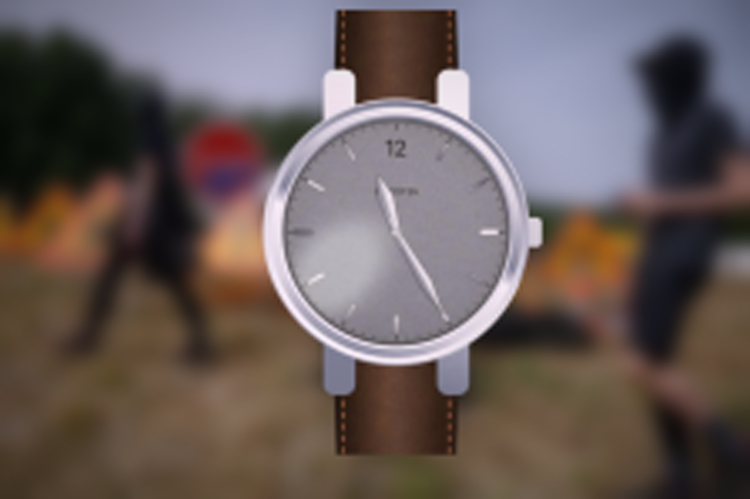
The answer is 11:25
